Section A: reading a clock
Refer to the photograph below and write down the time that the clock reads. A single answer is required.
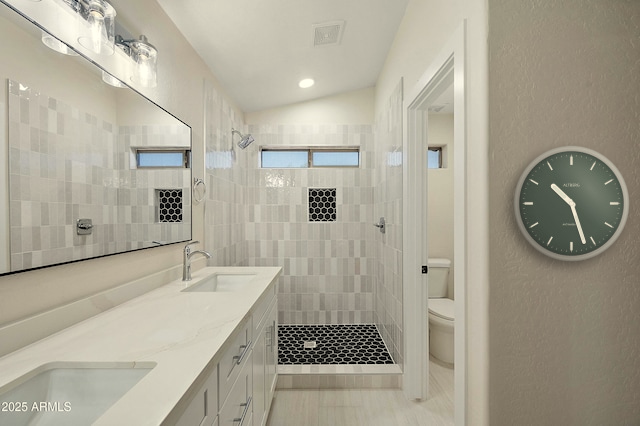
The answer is 10:27
